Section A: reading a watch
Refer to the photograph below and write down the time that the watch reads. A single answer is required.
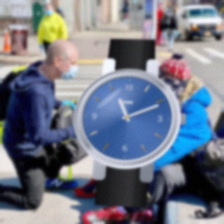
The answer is 11:11
